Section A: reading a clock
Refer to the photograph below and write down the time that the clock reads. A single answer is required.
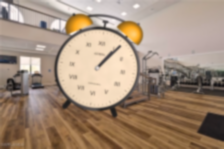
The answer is 1:06
